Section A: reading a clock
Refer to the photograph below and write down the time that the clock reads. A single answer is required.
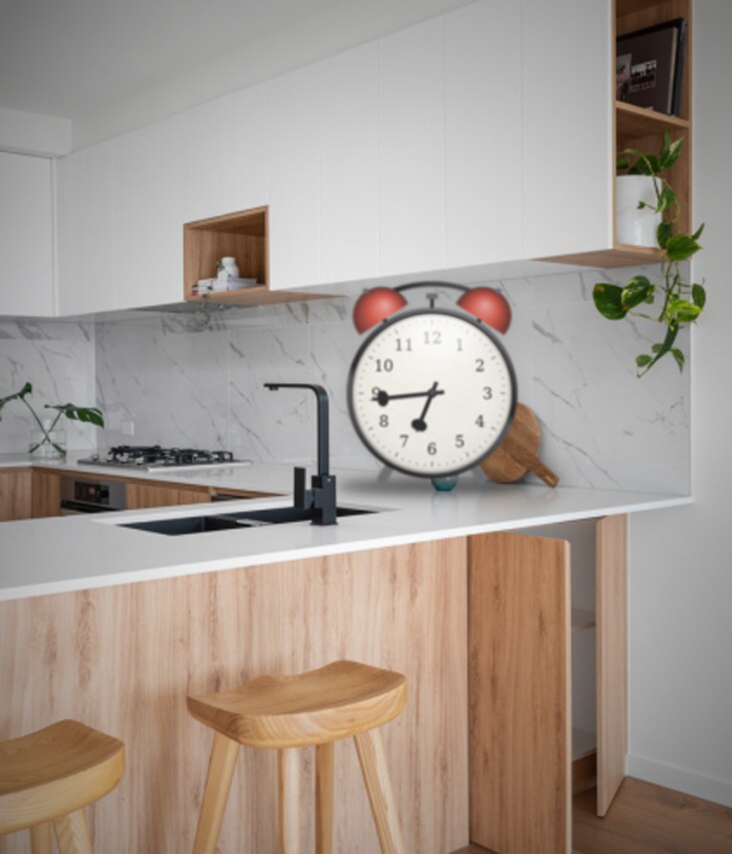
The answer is 6:44
